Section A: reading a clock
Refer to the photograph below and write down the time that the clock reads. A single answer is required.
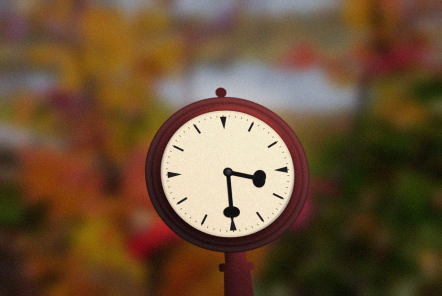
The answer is 3:30
